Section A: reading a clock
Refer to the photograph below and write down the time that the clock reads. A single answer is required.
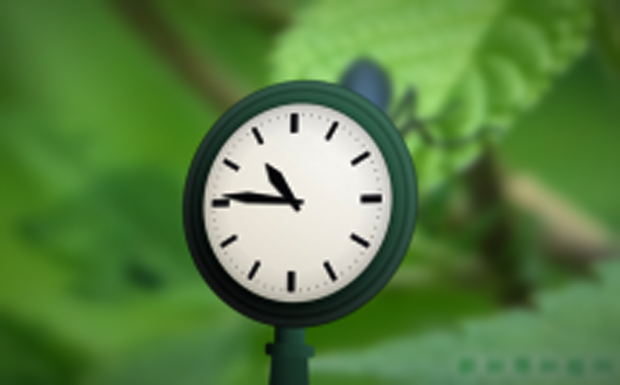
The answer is 10:46
